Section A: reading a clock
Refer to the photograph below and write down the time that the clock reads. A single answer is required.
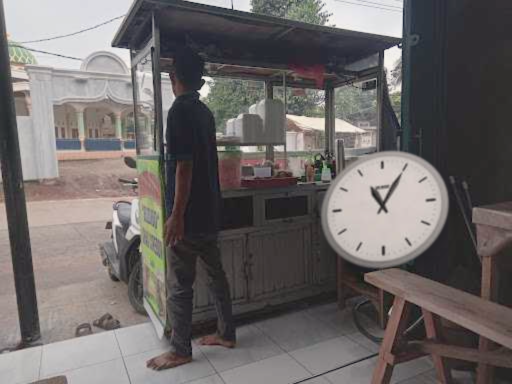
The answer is 11:05
